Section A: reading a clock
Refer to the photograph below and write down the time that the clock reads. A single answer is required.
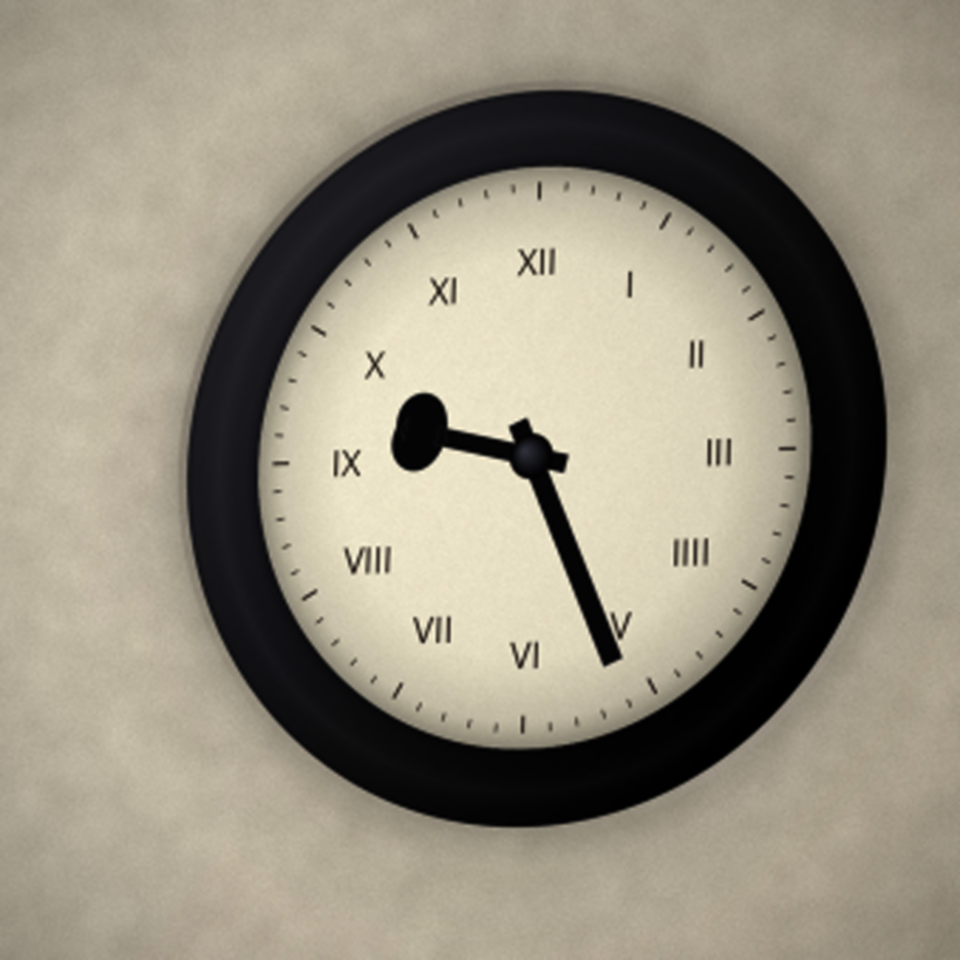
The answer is 9:26
